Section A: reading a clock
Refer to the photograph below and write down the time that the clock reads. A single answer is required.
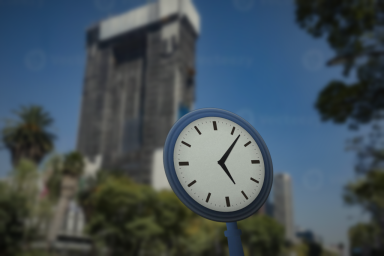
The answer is 5:07
